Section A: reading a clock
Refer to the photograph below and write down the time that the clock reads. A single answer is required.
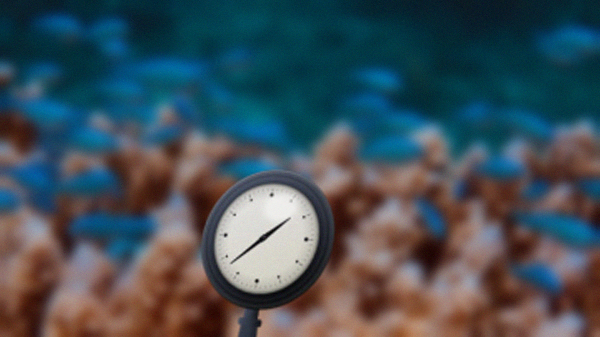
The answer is 1:38
